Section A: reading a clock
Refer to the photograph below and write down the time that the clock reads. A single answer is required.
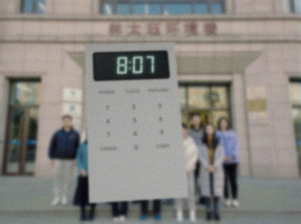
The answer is 8:07
